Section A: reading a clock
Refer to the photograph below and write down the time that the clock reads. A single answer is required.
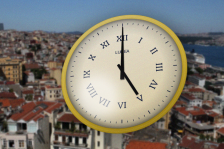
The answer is 5:00
